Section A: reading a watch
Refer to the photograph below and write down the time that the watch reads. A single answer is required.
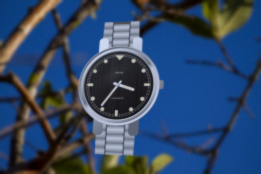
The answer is 3:36
